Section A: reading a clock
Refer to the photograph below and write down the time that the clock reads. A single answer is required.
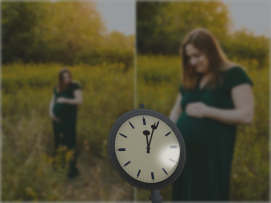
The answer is 12:04
